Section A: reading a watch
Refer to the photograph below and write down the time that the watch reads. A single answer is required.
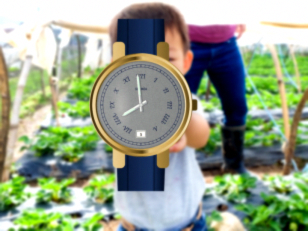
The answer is 7:59
